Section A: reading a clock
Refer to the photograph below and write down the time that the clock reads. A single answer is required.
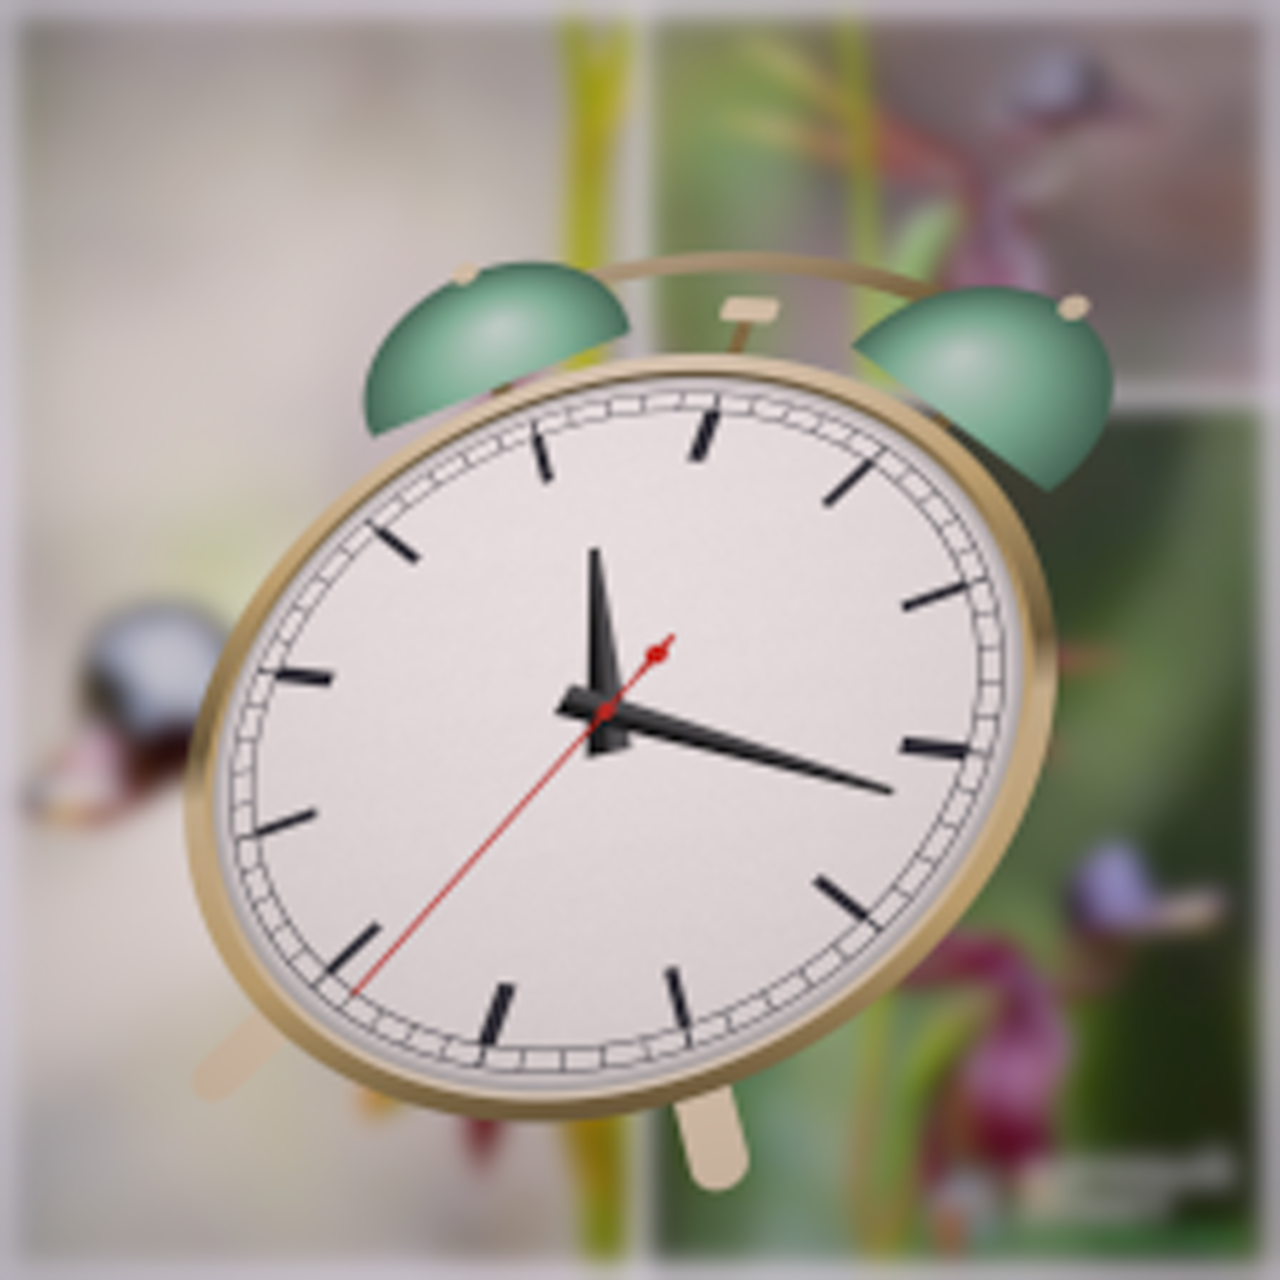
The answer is 11:16:34
